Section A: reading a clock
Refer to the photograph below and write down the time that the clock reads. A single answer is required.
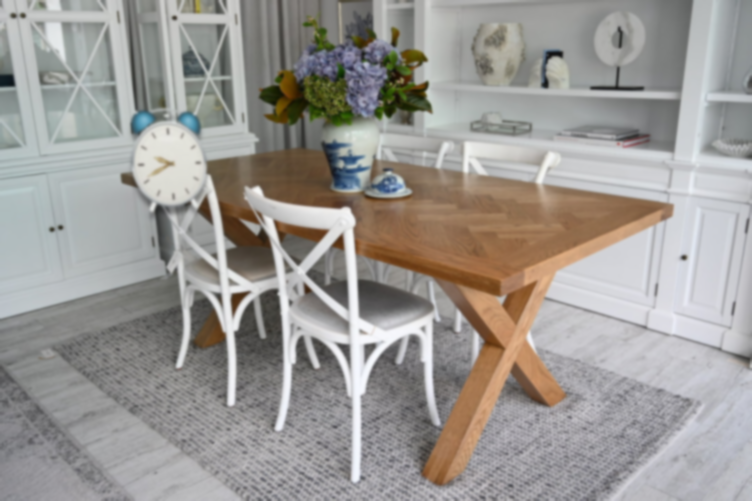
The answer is 9:41
